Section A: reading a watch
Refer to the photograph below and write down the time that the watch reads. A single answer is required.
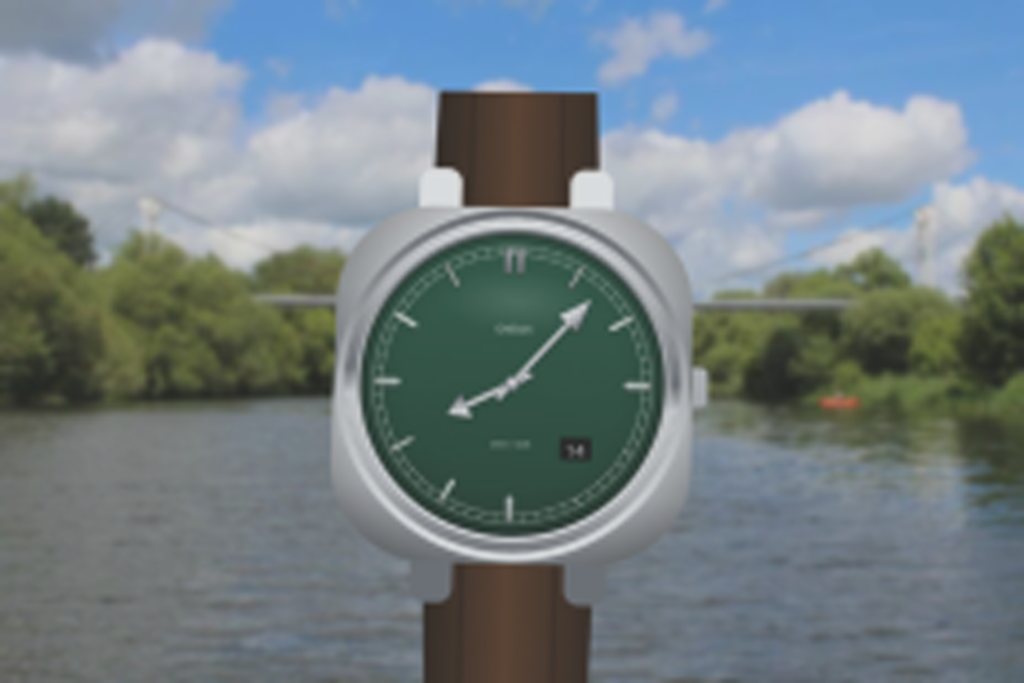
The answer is 8:07
